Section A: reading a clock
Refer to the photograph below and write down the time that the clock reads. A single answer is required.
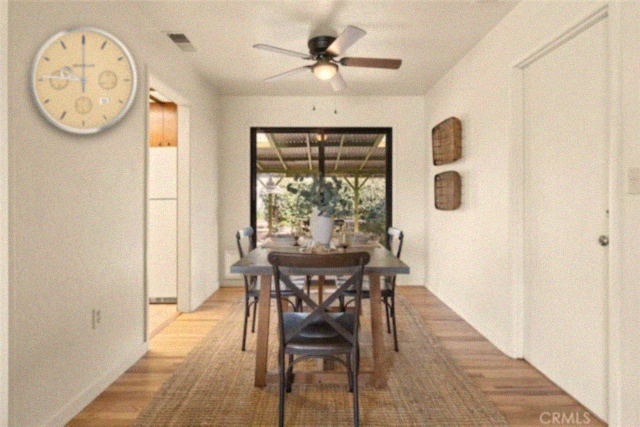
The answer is 9:46
